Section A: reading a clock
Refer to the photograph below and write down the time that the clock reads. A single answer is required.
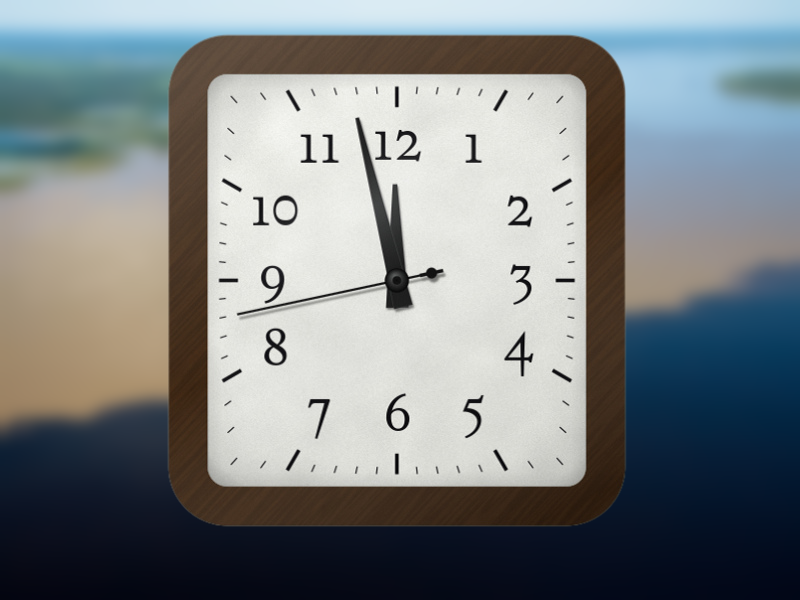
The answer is 11:57:43
